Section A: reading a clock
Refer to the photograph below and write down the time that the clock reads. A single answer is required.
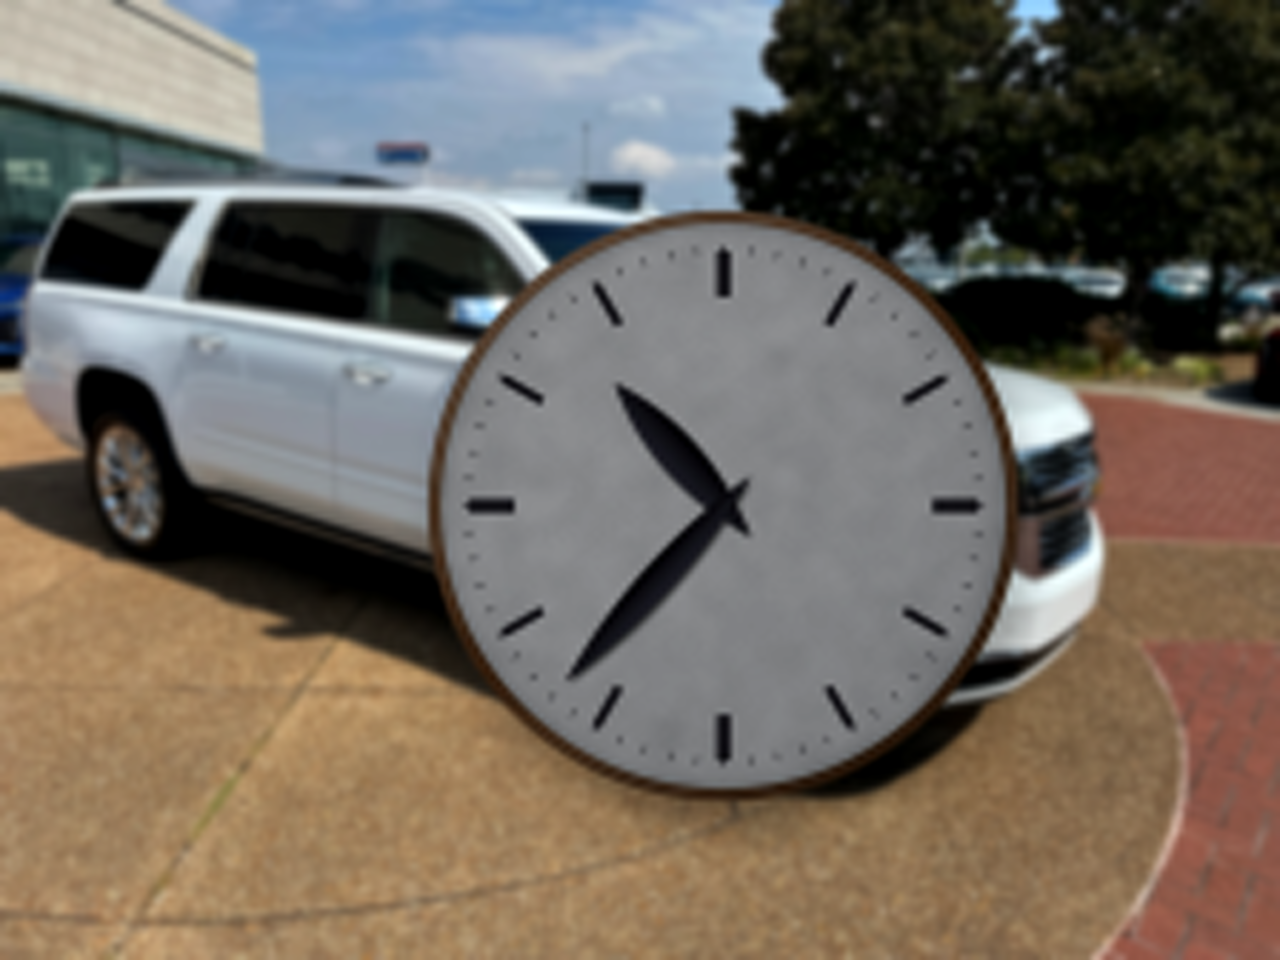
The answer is 10:37
